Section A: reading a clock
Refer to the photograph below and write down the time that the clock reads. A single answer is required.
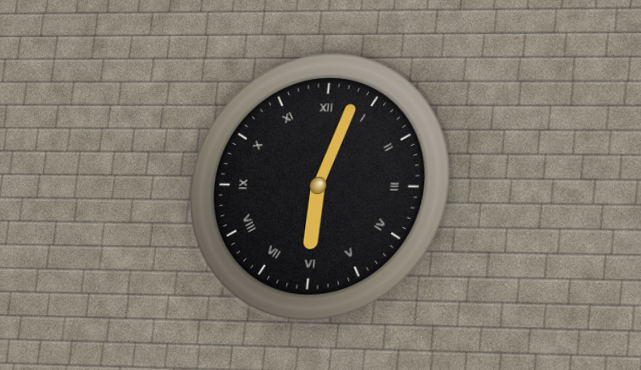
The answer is 6:03
